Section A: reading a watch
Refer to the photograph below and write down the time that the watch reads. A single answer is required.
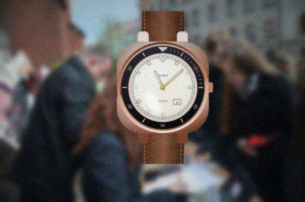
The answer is 11:08
